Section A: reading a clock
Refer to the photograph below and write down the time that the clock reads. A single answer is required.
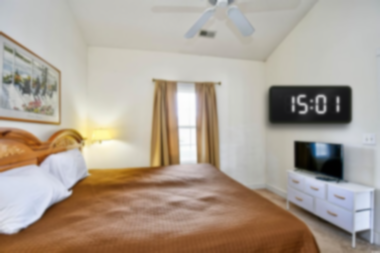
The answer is 15:01
